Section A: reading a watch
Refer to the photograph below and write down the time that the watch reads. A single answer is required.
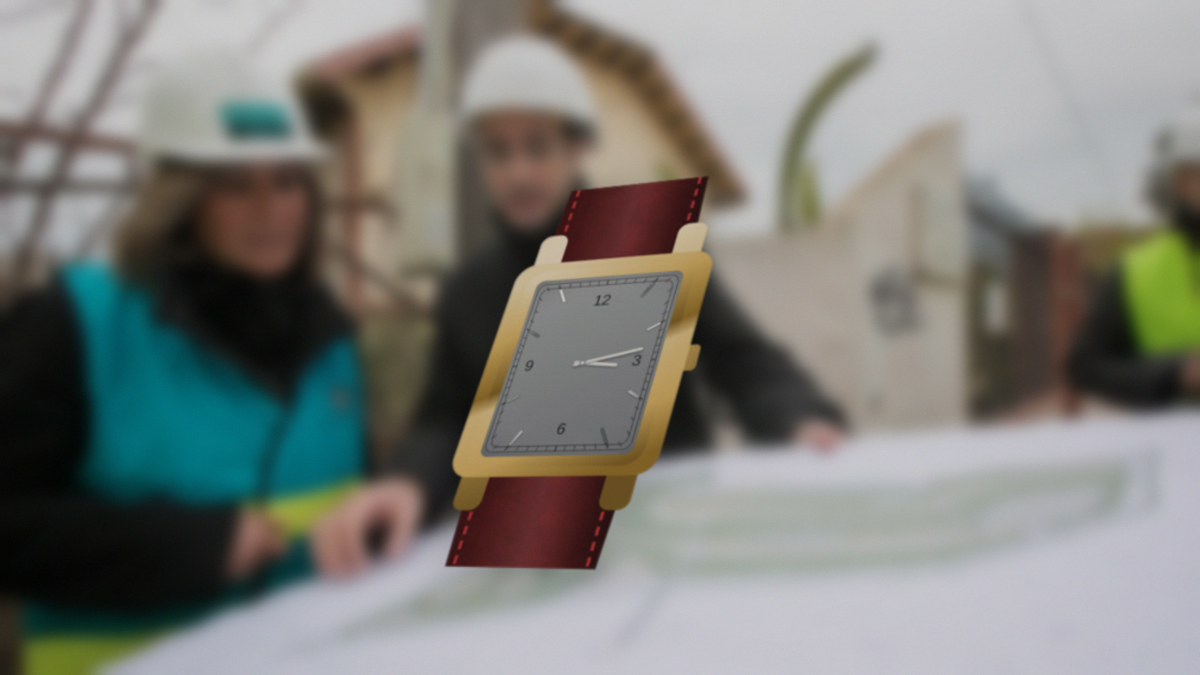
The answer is 3:13
